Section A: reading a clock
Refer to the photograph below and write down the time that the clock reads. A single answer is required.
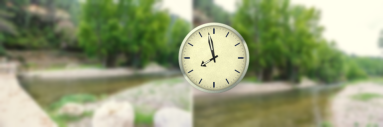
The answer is 7:58
